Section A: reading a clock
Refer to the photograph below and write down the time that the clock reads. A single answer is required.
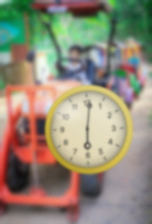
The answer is 6:01
